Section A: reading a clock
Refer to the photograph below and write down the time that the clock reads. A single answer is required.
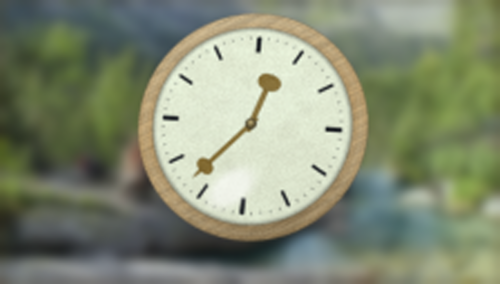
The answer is 12:37
